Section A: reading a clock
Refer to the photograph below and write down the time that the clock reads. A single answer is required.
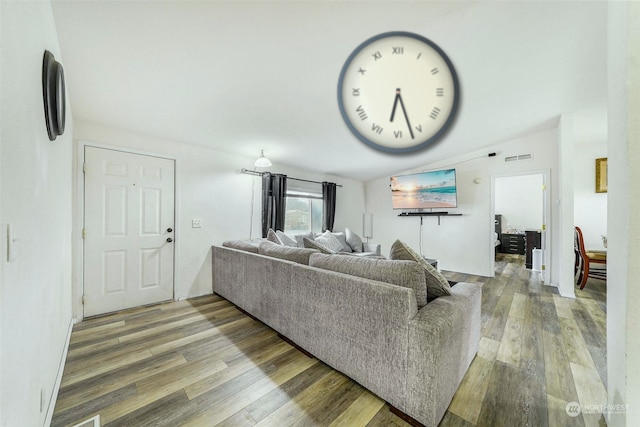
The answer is 6:27
